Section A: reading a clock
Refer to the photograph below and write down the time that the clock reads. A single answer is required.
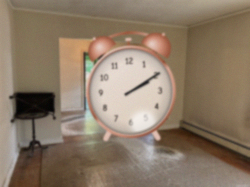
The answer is 2:10
